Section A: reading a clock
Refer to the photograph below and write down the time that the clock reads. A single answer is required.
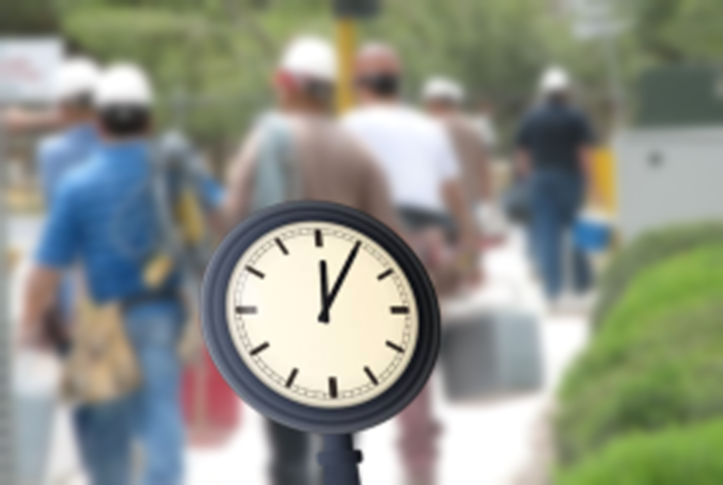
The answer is 12:05
